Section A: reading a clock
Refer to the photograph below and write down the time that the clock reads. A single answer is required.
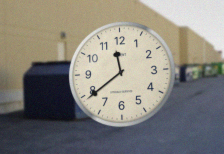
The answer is 11:39
